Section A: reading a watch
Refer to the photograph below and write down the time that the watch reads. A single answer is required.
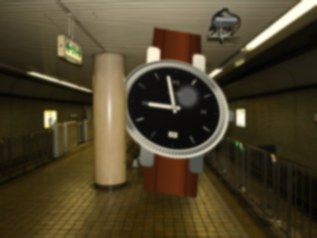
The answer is 8:58
